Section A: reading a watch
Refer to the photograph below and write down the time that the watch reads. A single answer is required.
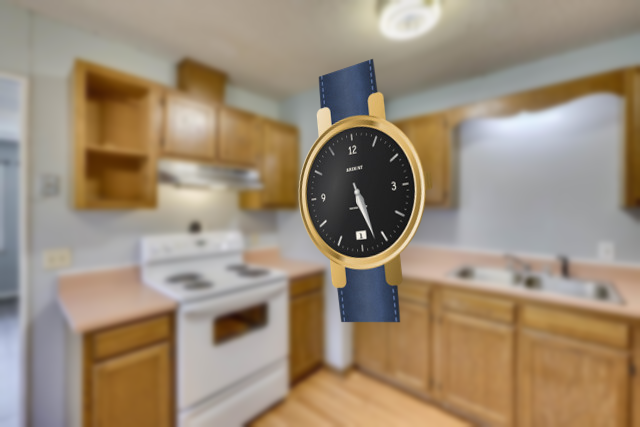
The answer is 5:27
